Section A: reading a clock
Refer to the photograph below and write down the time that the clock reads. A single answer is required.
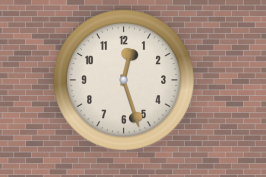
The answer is 12:27
